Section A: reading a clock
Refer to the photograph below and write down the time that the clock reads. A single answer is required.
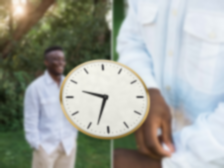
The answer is 9:33
